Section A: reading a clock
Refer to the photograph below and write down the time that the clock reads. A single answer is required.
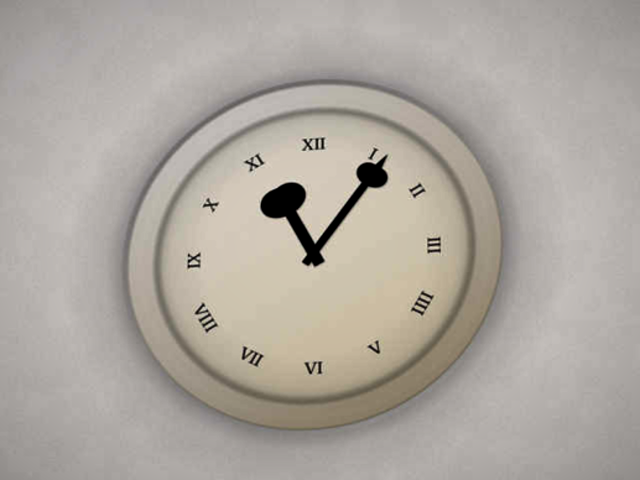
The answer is 11:06
